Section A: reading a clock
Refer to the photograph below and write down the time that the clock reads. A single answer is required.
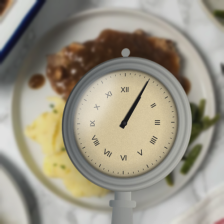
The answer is 1:05
